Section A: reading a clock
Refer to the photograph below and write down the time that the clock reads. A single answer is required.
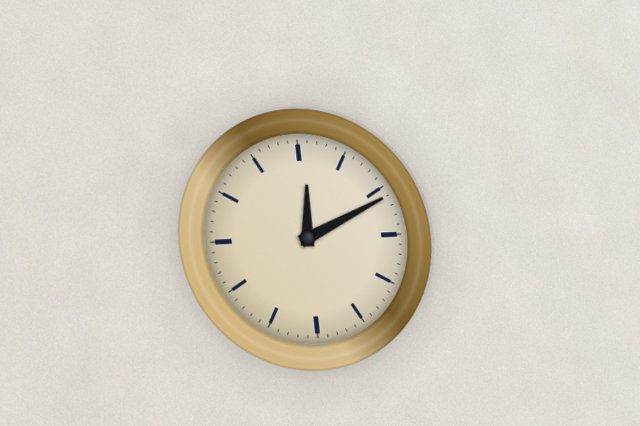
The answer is 12:11
